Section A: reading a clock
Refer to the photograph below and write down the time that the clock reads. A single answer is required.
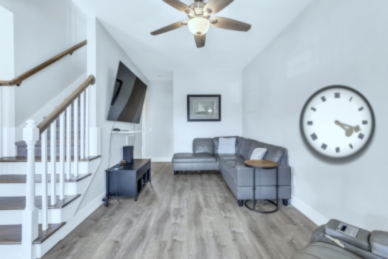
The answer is 4:18
